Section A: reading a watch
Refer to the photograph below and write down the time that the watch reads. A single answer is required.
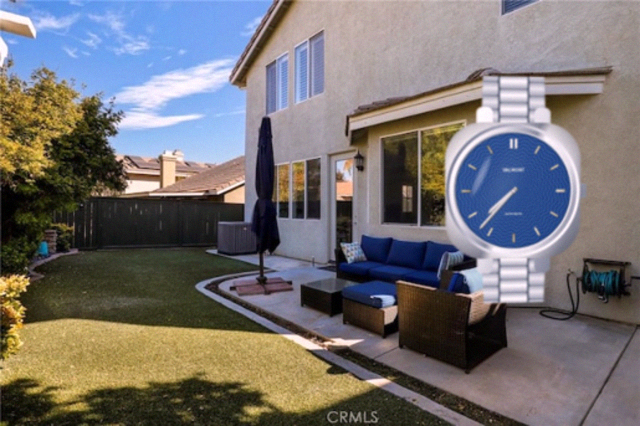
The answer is 7:37
